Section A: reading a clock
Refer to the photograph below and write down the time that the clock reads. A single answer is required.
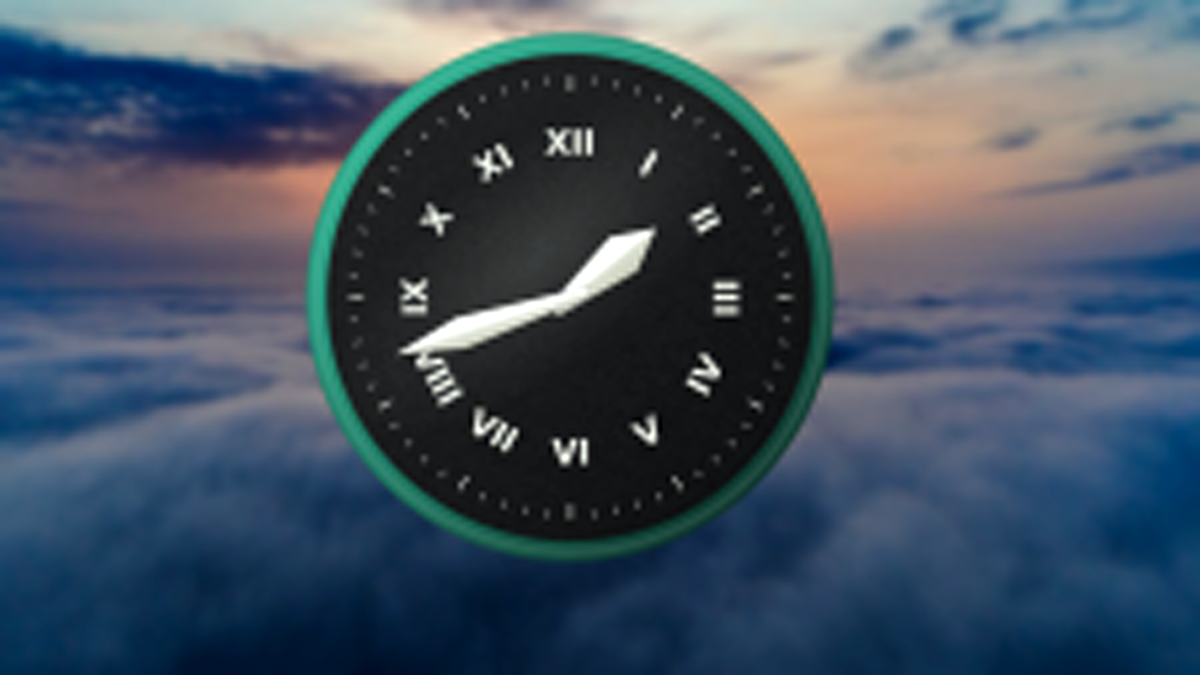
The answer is 1:42
